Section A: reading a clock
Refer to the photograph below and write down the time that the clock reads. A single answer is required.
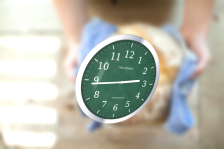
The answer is 2:44
